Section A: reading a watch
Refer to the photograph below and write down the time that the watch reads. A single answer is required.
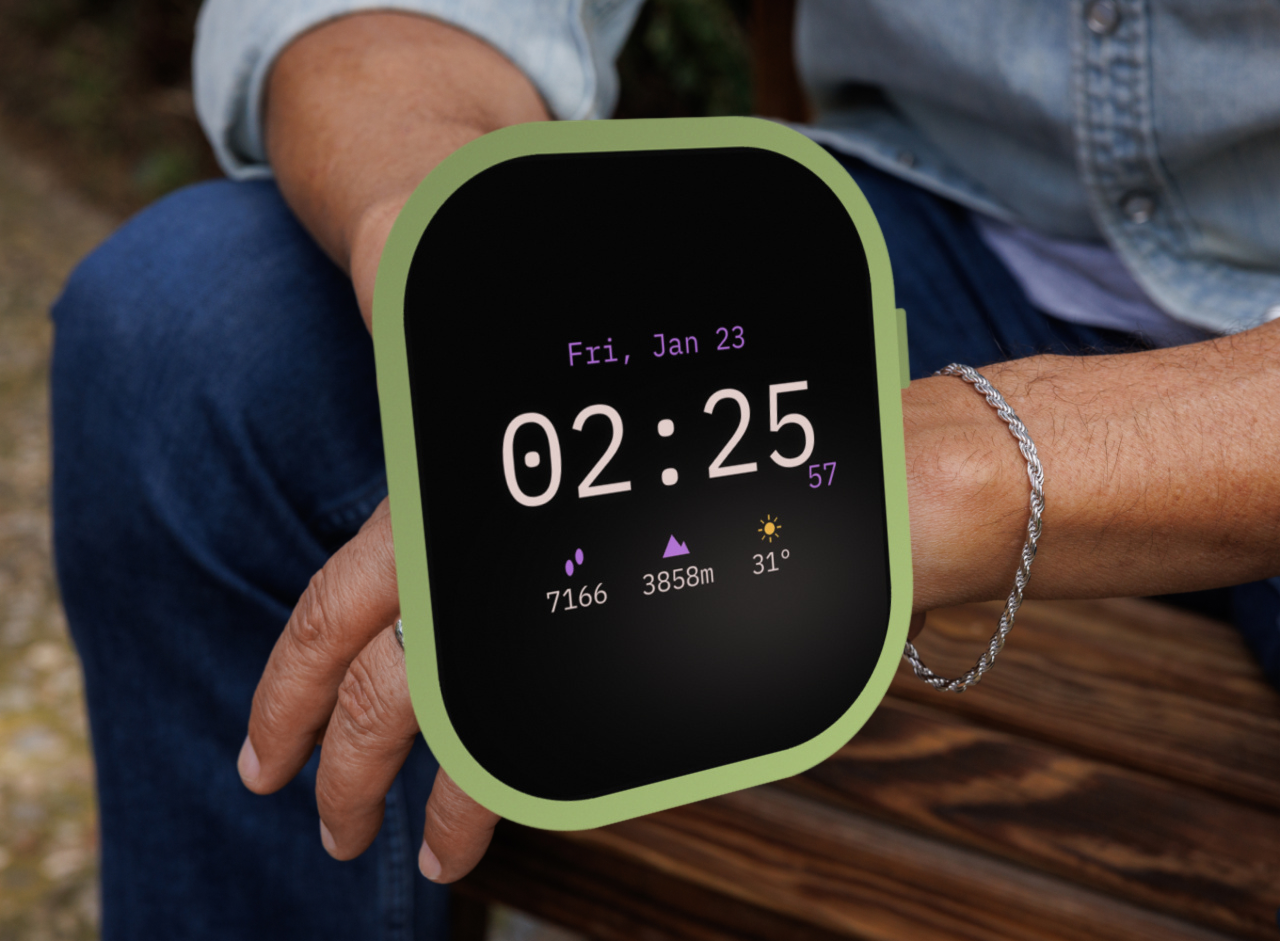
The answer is 2:25:57
